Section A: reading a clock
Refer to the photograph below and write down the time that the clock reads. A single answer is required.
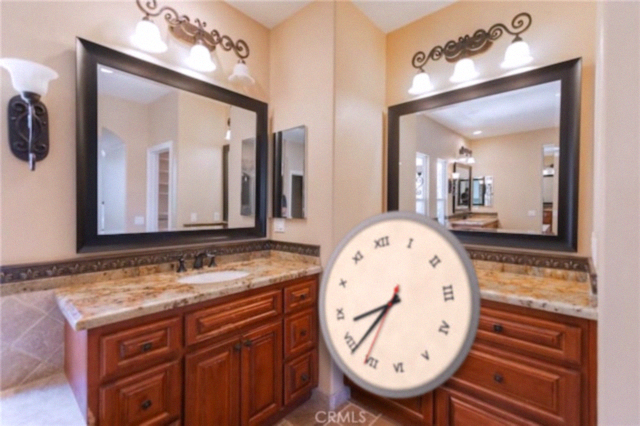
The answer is 8:38:36
